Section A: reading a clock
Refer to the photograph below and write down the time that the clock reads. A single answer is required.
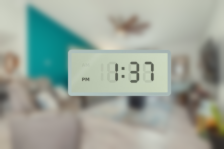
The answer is 1:37
